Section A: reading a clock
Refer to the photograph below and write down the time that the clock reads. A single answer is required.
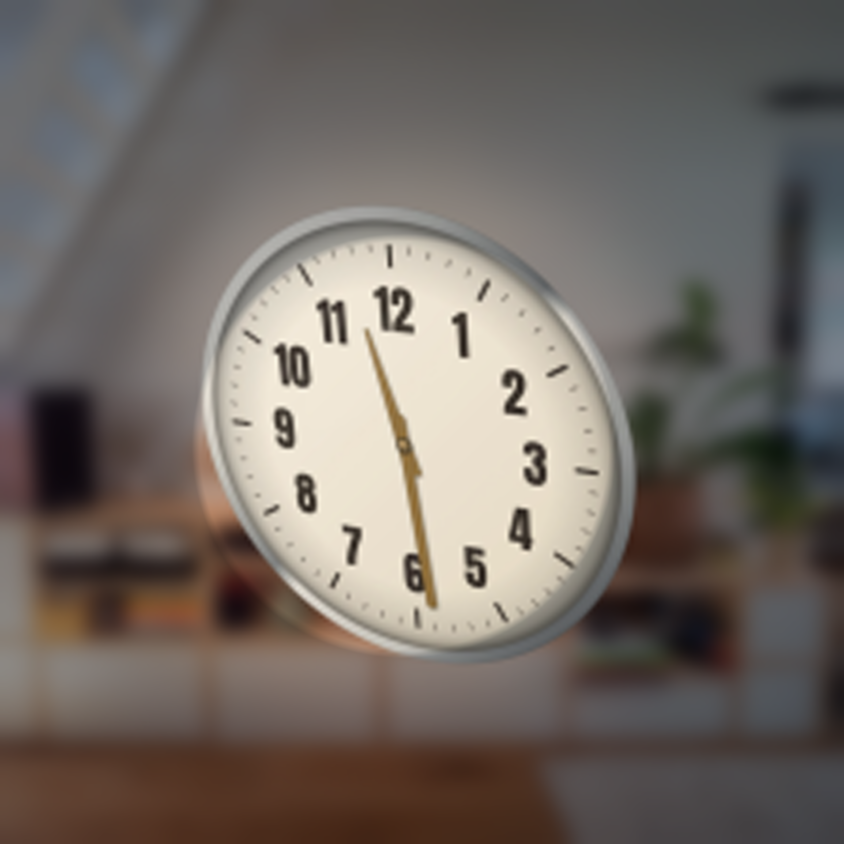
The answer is 11:29
